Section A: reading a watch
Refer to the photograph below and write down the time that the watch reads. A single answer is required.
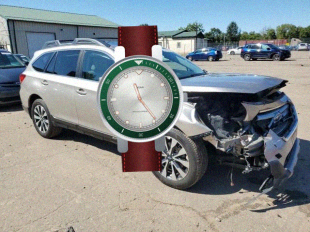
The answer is 11:24
